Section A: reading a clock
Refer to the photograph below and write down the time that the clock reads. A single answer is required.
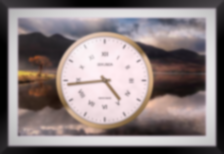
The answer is 4:44
